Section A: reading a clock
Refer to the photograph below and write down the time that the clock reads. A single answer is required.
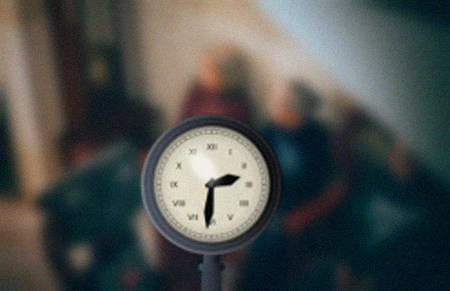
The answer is 2:31
